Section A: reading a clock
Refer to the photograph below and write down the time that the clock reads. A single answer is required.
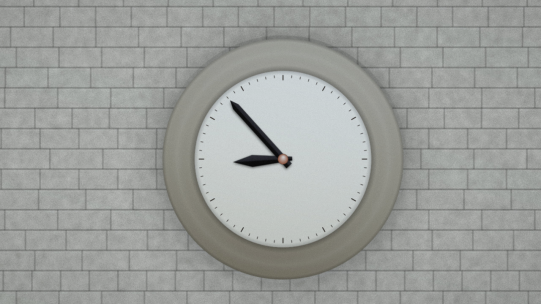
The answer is 8:53
